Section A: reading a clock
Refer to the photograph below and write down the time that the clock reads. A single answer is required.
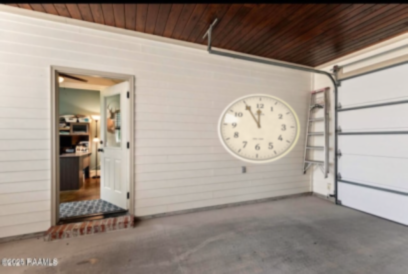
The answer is 11:55
